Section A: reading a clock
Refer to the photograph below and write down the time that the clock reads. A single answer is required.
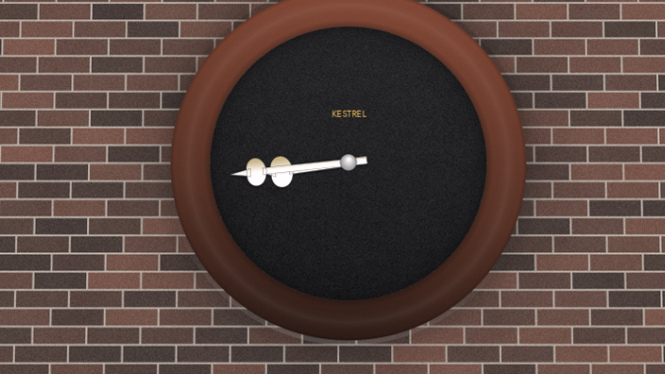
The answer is 8:44
